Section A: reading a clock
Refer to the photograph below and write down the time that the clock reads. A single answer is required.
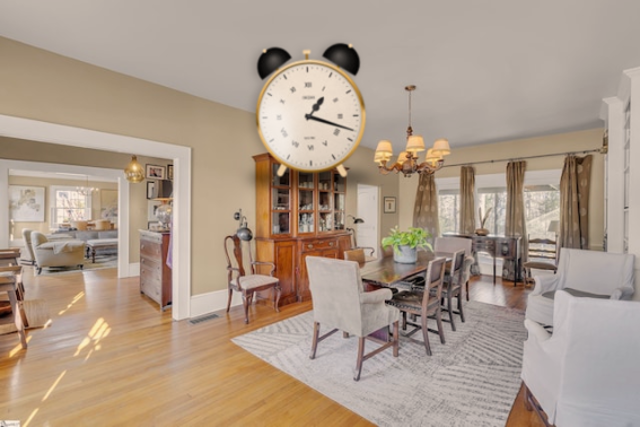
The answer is 1:18
